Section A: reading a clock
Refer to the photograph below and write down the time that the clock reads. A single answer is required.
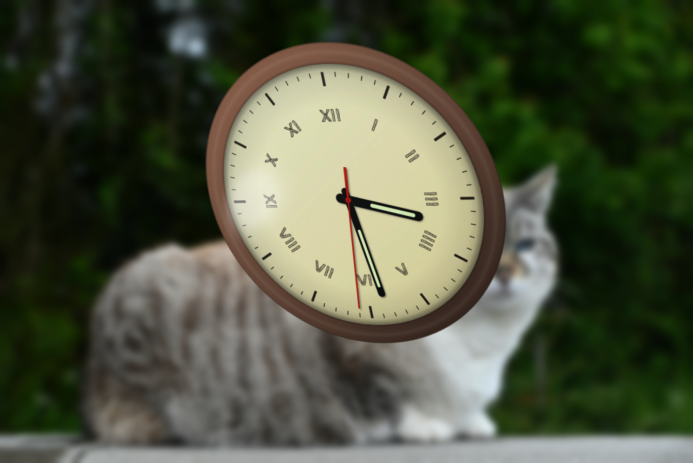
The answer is 3:28:31
